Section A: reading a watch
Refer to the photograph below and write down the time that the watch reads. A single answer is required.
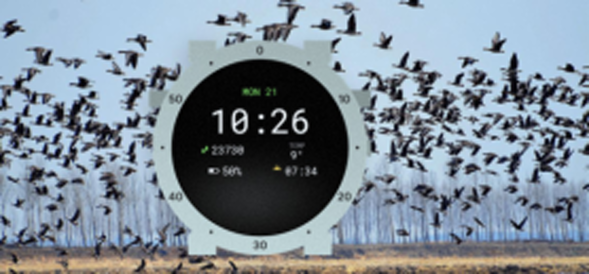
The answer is 10:26
